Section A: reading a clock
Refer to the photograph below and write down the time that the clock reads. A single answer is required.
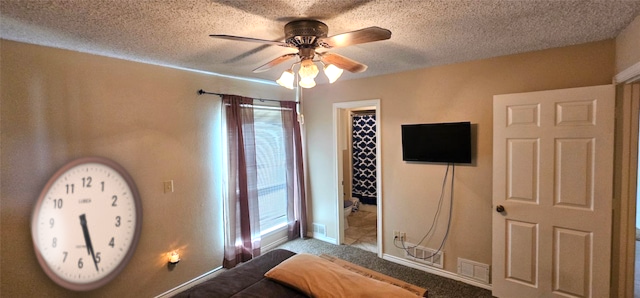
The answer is 5:26
